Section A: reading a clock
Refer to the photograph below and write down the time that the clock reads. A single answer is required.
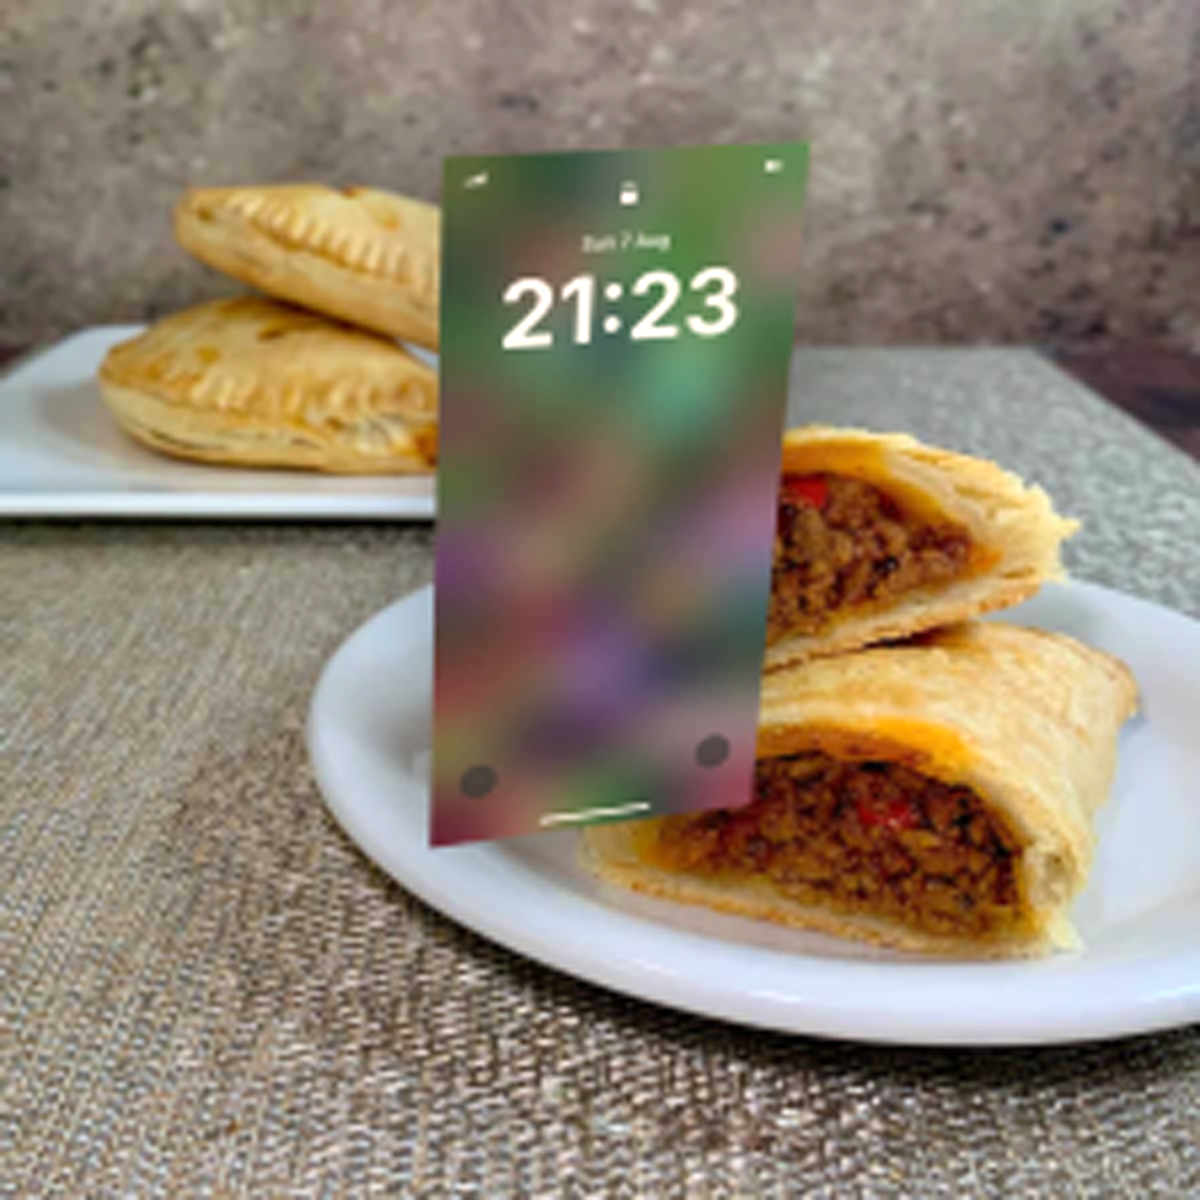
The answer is 21:23
